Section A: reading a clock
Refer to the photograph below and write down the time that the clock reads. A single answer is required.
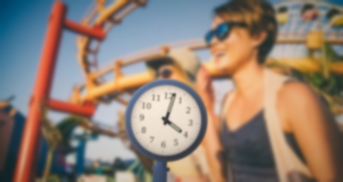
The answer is 4:02
